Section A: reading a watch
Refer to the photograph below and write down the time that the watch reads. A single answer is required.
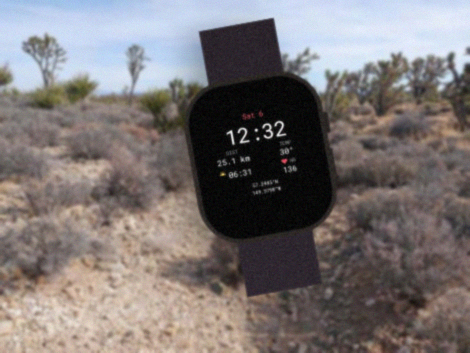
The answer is 12:32
